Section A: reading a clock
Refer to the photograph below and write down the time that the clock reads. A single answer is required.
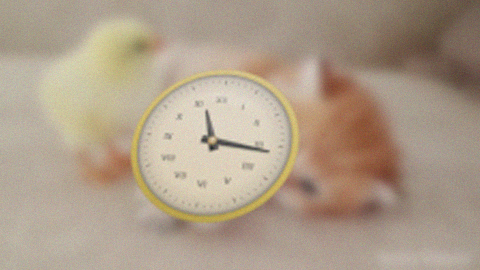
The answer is 11:16
